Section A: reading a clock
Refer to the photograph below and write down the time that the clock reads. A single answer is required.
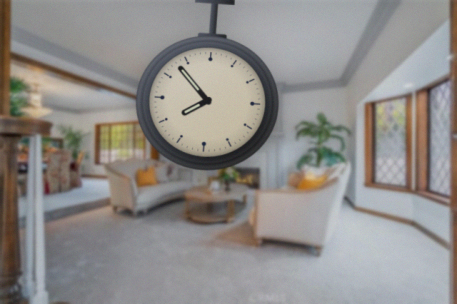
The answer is 7:53
